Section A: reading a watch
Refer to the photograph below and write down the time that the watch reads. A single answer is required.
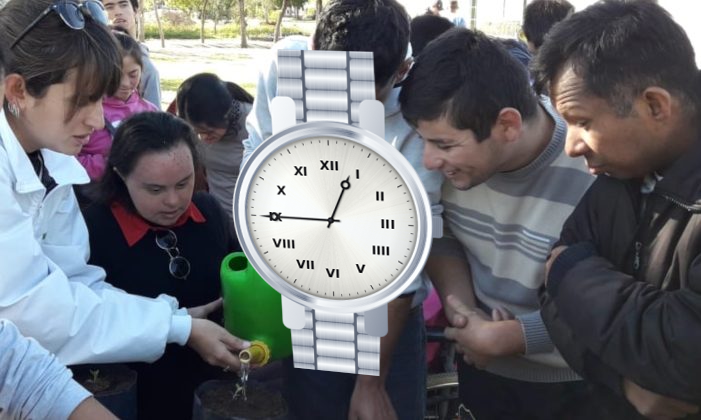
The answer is 12:45
